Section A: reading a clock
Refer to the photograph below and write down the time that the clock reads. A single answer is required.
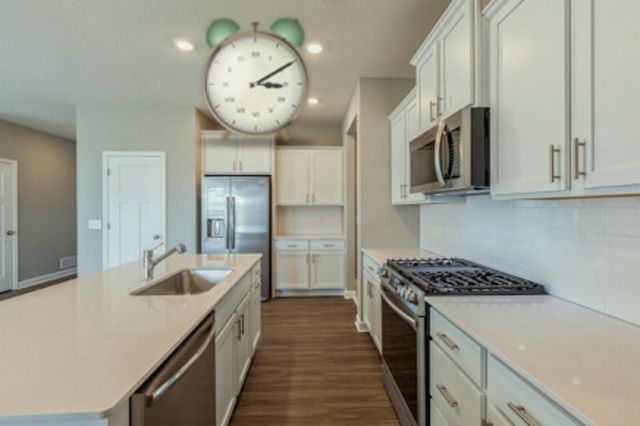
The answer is 3:10
